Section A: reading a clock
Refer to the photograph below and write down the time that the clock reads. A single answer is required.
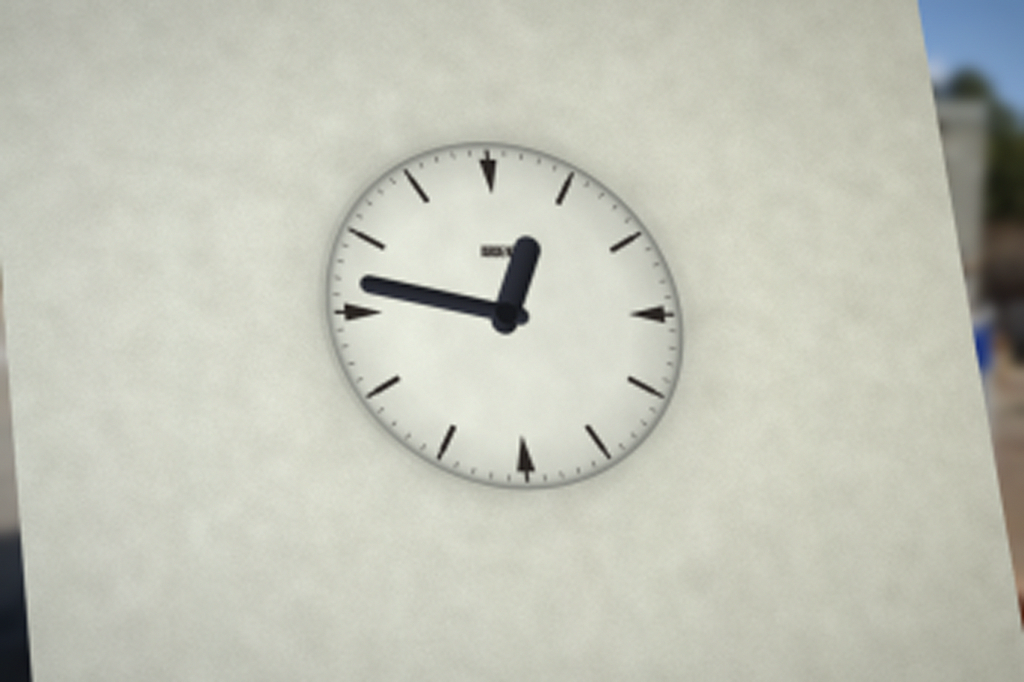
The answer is 12:47
